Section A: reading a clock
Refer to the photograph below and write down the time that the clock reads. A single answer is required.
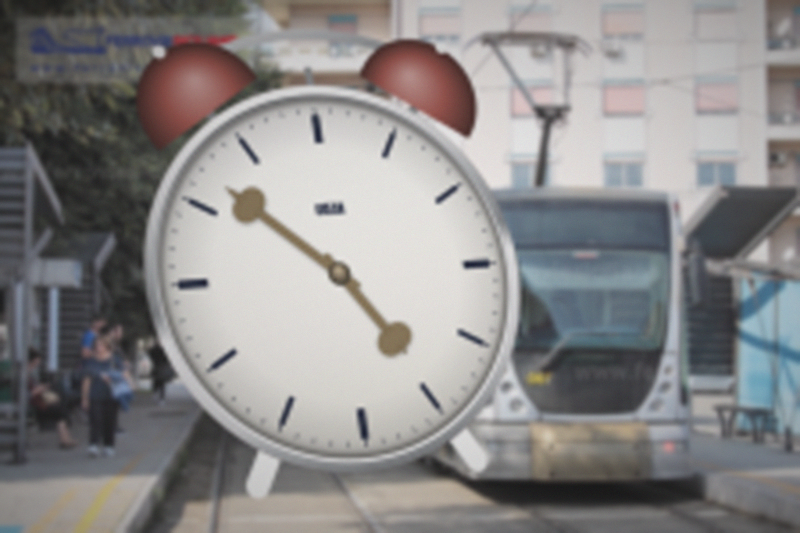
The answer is 4:52
